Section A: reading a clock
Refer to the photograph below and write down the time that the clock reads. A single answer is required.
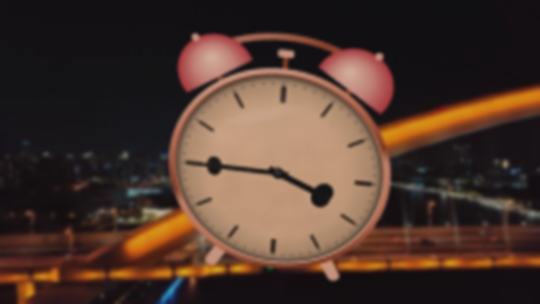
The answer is 3:45
